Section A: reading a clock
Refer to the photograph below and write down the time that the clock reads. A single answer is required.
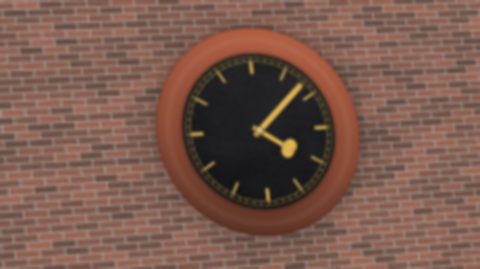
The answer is 4:08
